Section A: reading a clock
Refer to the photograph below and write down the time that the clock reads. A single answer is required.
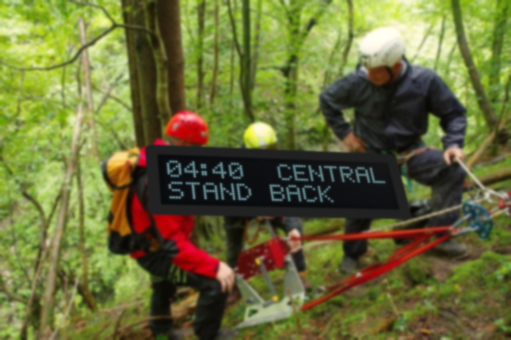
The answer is 4:40
